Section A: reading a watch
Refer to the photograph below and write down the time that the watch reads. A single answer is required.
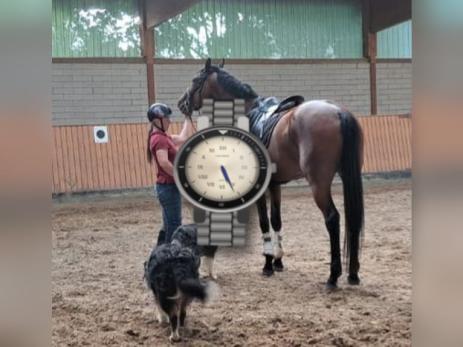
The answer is 5:26
